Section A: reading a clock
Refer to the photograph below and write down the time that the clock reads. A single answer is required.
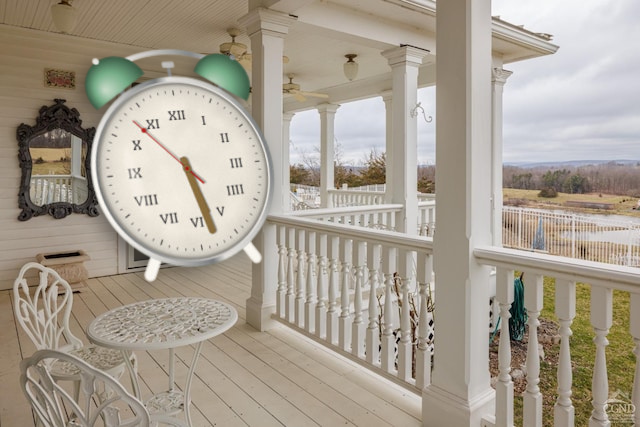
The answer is 5:27:53
